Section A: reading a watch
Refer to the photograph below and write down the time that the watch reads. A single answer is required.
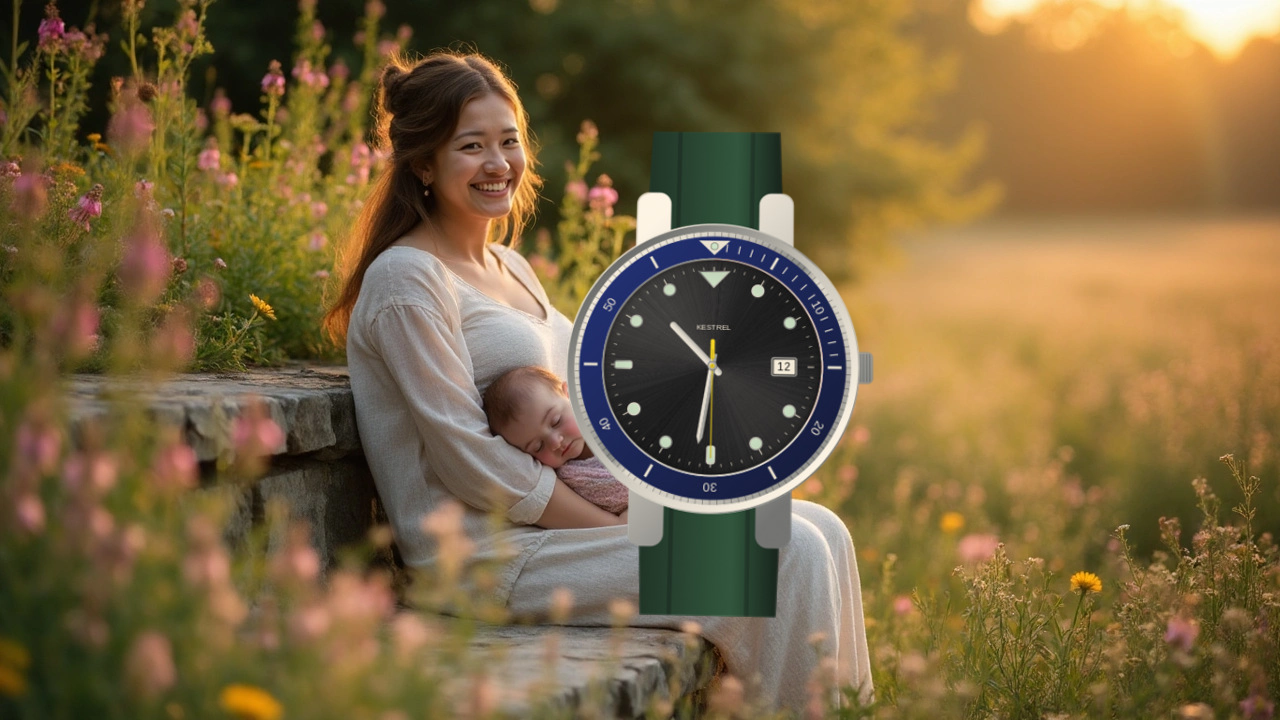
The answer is 10:31:30
